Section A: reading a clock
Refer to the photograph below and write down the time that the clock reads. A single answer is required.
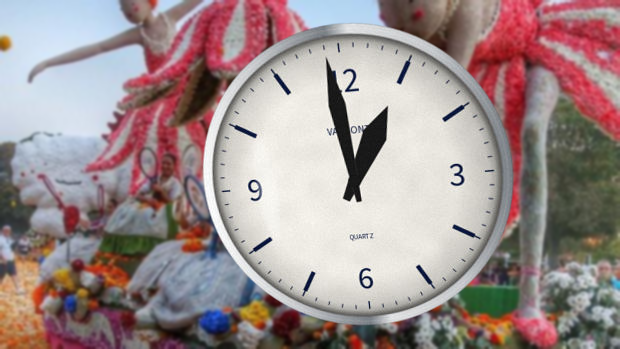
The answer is 12:59
